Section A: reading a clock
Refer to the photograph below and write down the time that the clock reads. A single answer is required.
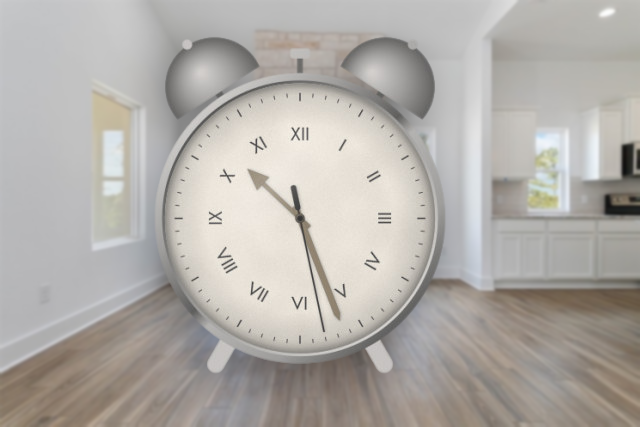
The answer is 10:26:28
